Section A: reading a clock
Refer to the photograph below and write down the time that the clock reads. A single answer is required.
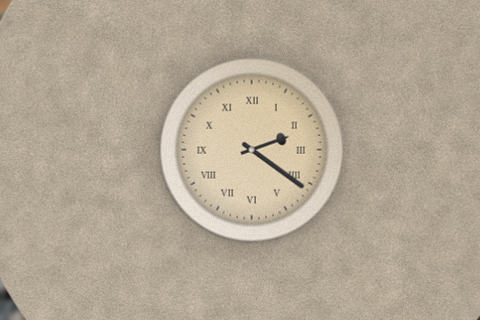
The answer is 2:21
